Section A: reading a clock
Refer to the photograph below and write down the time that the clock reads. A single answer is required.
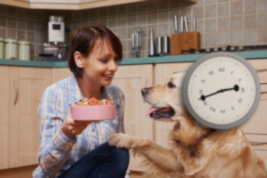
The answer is 2:42
